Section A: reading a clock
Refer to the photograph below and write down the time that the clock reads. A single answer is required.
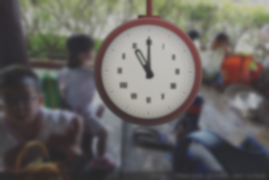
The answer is 11:00
